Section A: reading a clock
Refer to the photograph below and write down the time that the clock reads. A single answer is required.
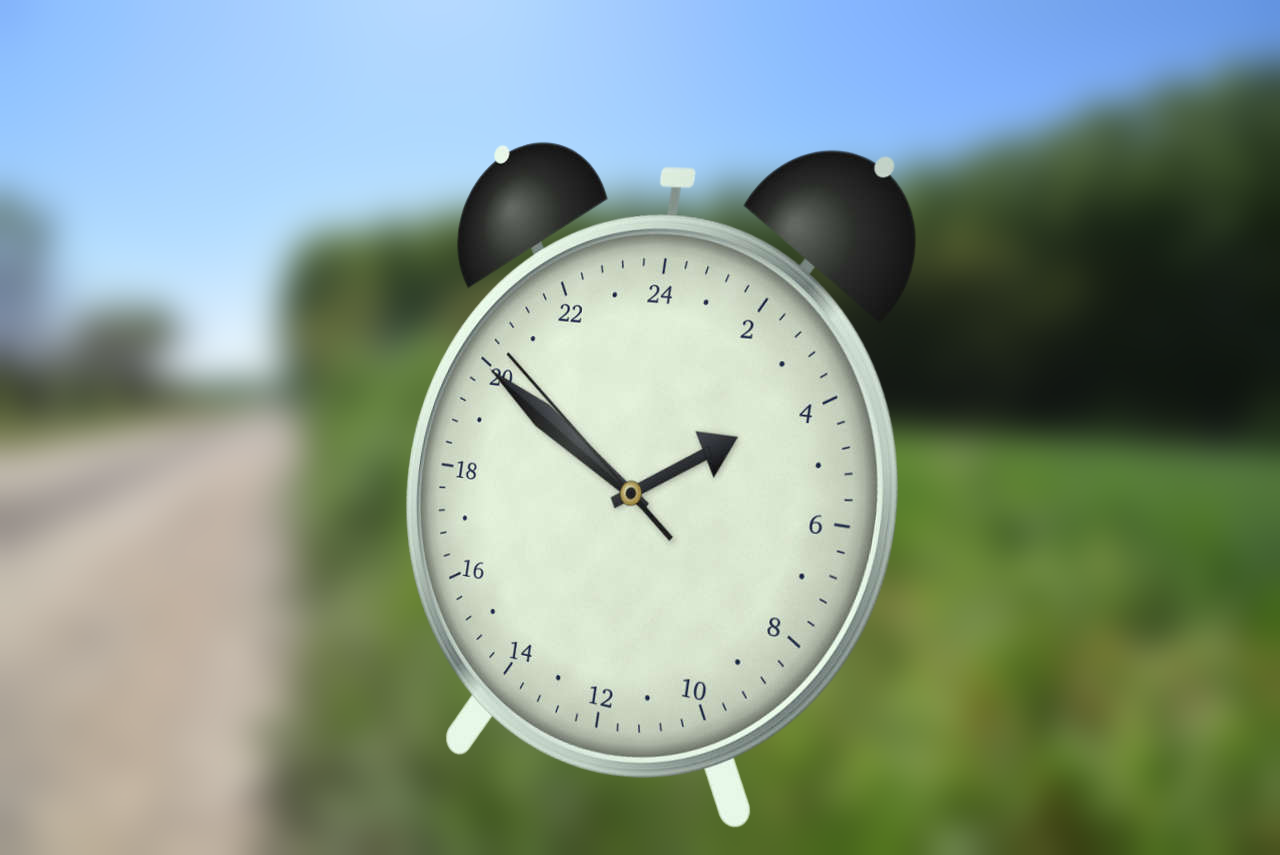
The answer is 3:49:51
